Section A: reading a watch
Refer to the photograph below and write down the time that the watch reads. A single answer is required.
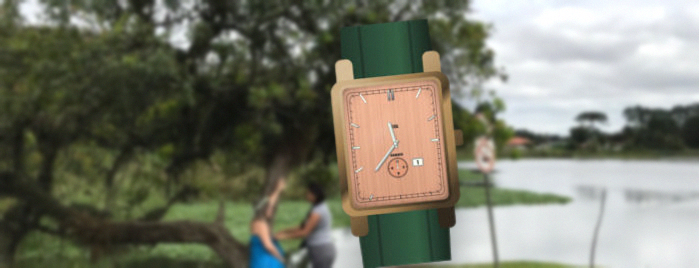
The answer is 11:37
